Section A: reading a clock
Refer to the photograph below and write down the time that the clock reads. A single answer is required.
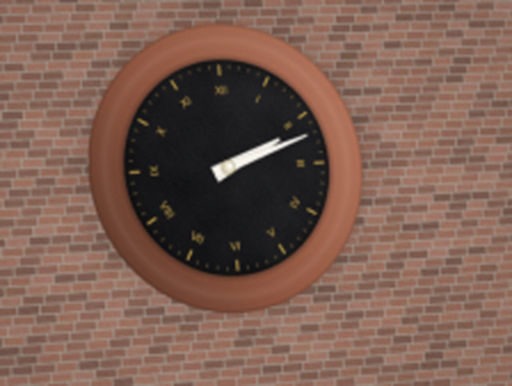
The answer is 2:12
